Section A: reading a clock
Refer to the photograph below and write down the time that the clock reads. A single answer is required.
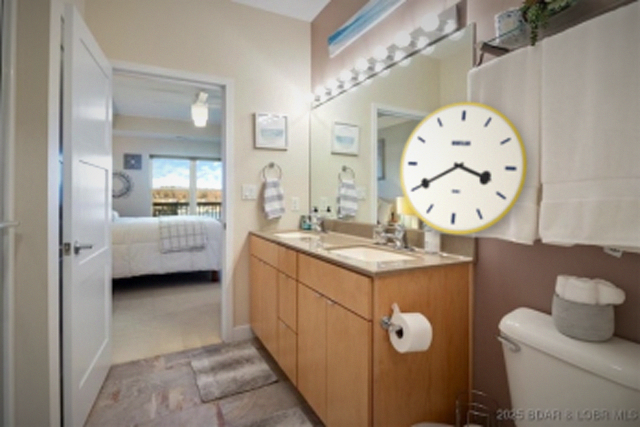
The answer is 3:40
